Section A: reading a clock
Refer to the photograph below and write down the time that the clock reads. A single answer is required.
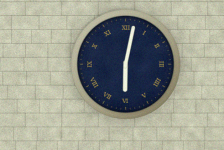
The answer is 6:02
